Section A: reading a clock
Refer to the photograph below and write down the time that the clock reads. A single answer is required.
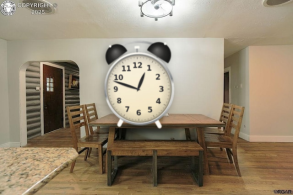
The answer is 12:48
